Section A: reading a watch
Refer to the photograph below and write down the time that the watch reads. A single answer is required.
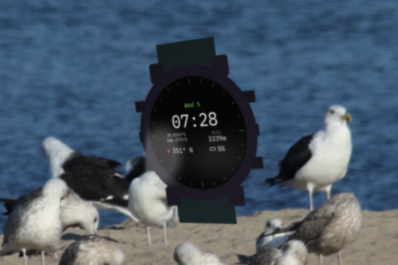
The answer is 7:28
